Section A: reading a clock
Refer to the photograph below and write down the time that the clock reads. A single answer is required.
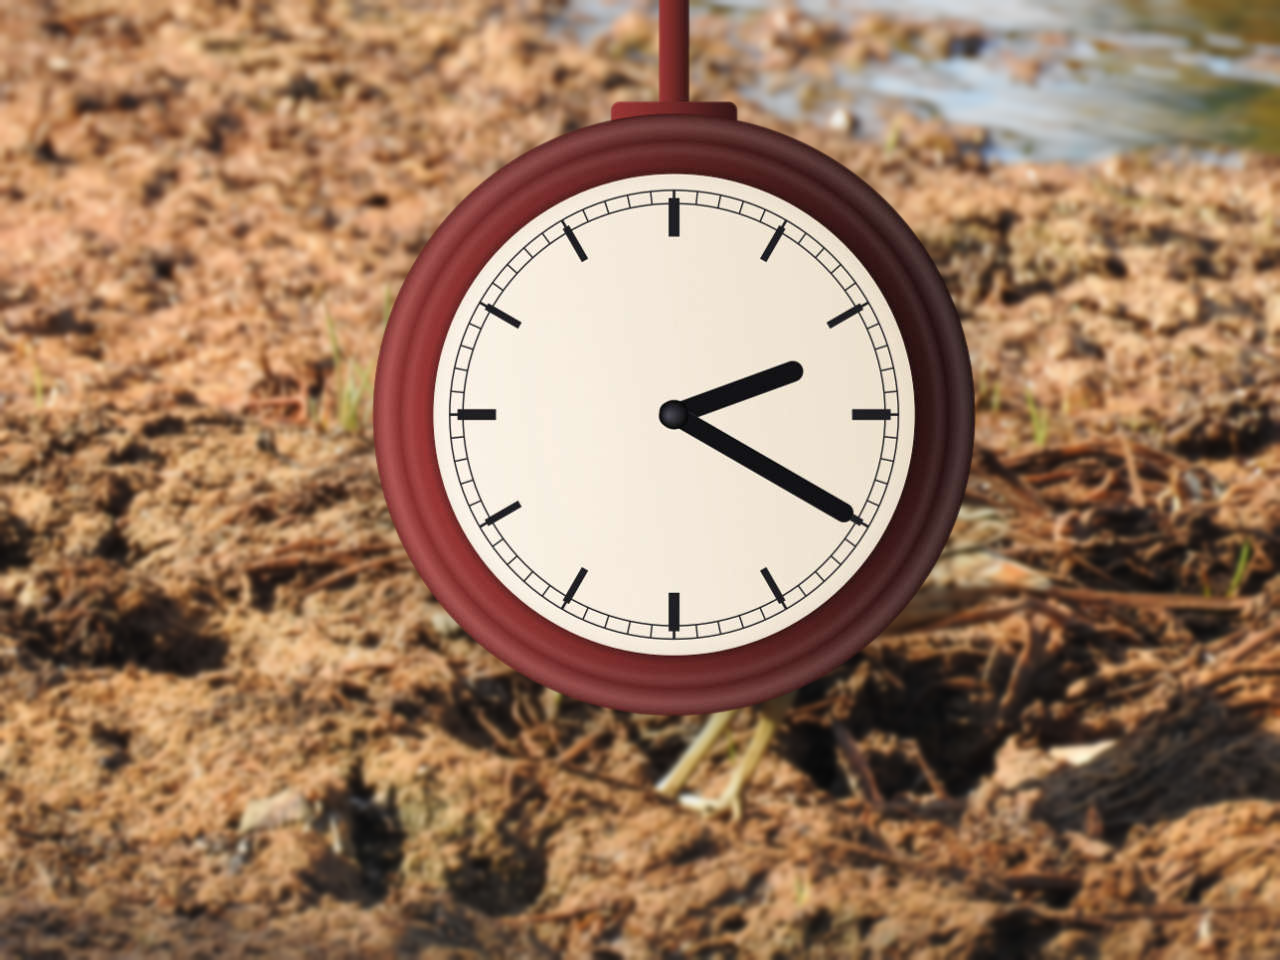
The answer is 2:20
